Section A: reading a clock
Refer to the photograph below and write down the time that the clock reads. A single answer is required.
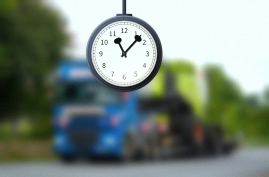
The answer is 11:07
